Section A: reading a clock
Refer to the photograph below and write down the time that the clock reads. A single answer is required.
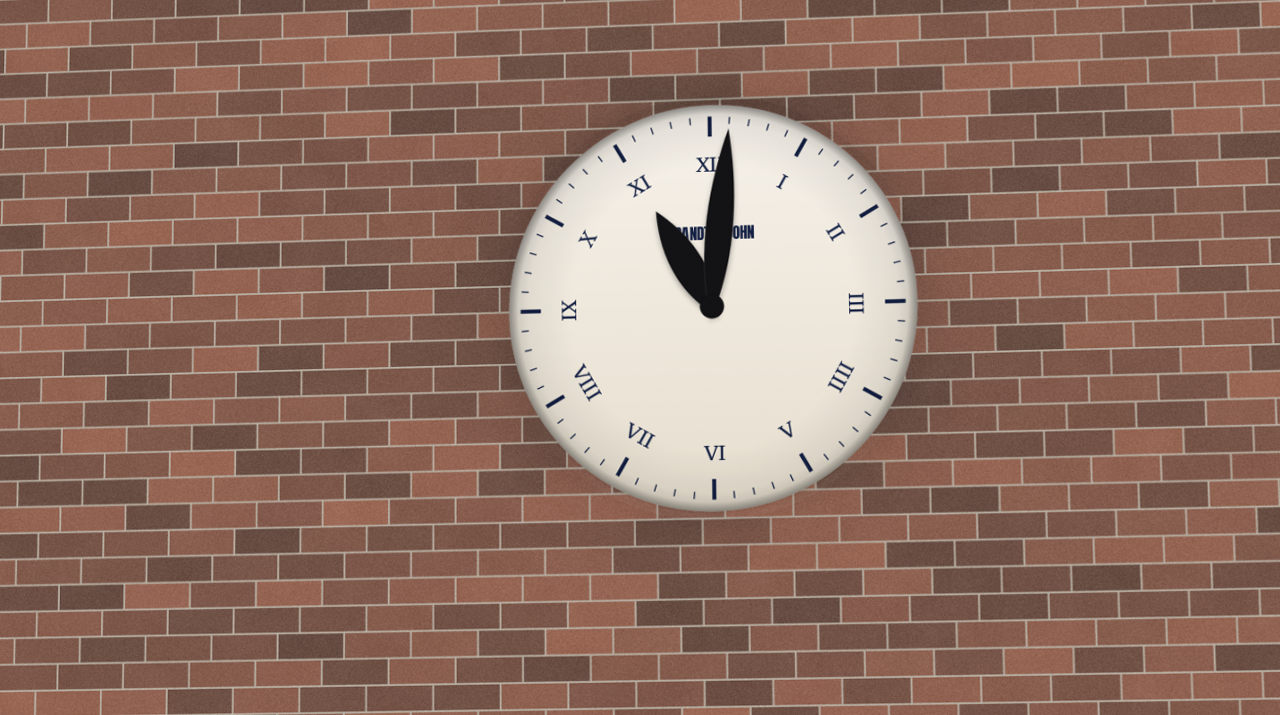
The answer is 11:01
